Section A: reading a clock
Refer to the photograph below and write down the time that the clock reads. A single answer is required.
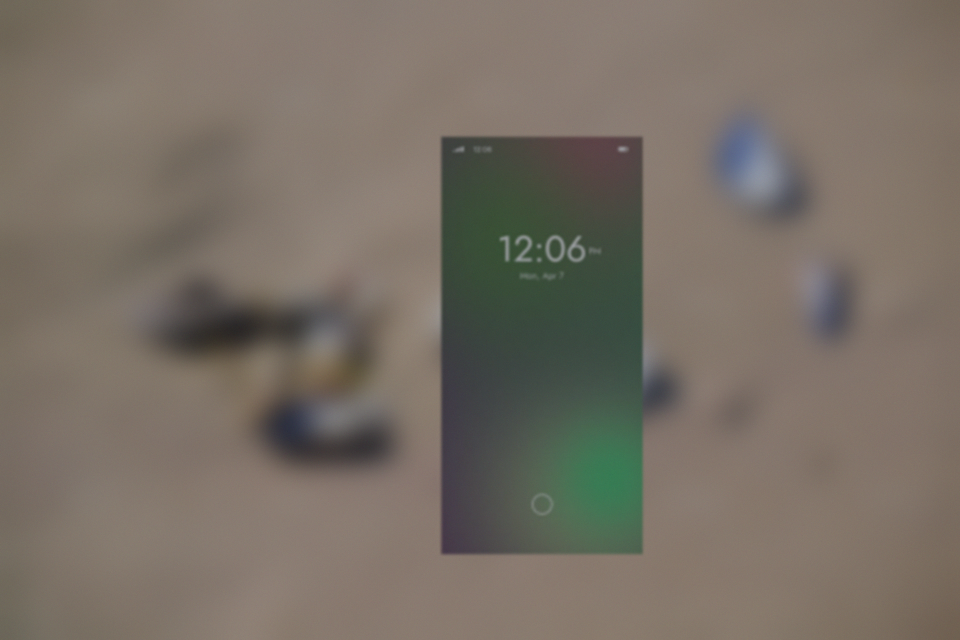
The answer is 12:06
